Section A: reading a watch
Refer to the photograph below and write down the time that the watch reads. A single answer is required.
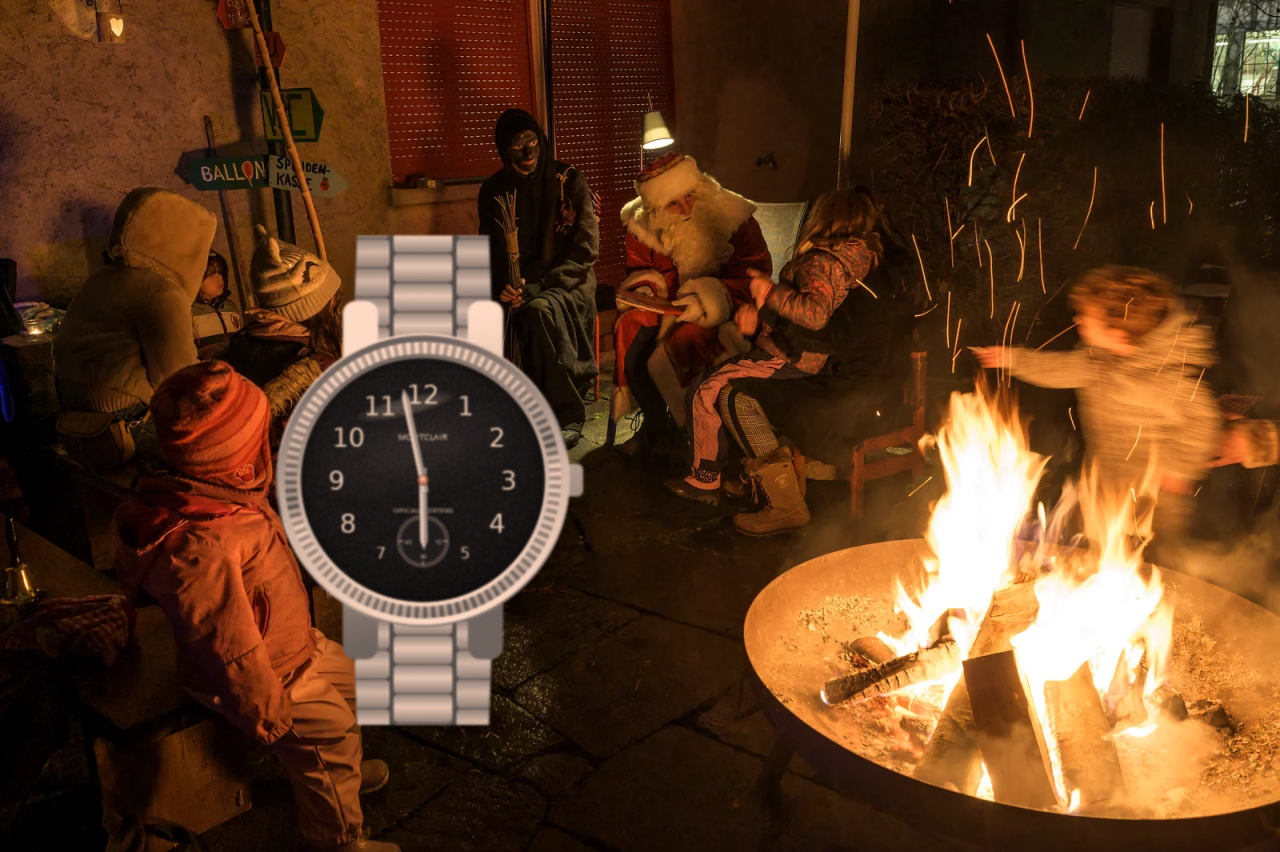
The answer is 5:58
